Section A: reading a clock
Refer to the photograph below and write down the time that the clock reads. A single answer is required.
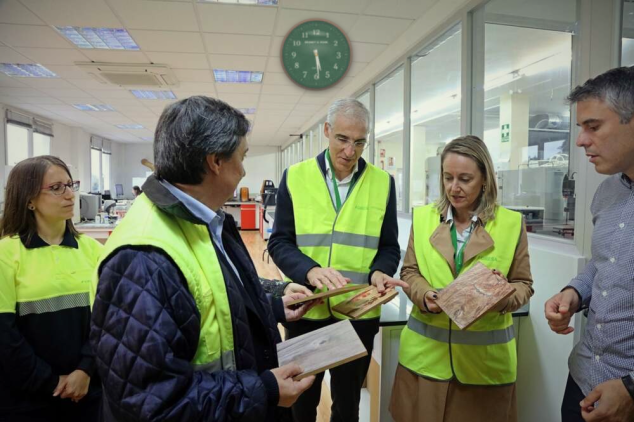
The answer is 5:29
